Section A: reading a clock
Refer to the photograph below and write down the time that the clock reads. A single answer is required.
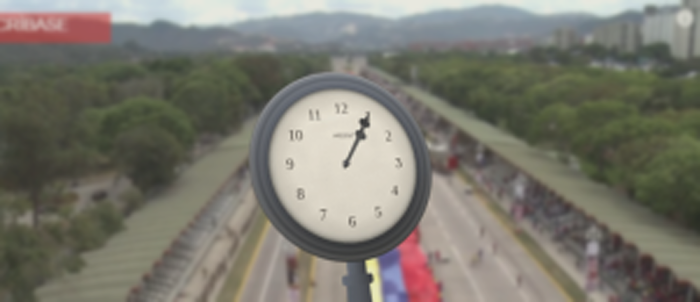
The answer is 1:05
